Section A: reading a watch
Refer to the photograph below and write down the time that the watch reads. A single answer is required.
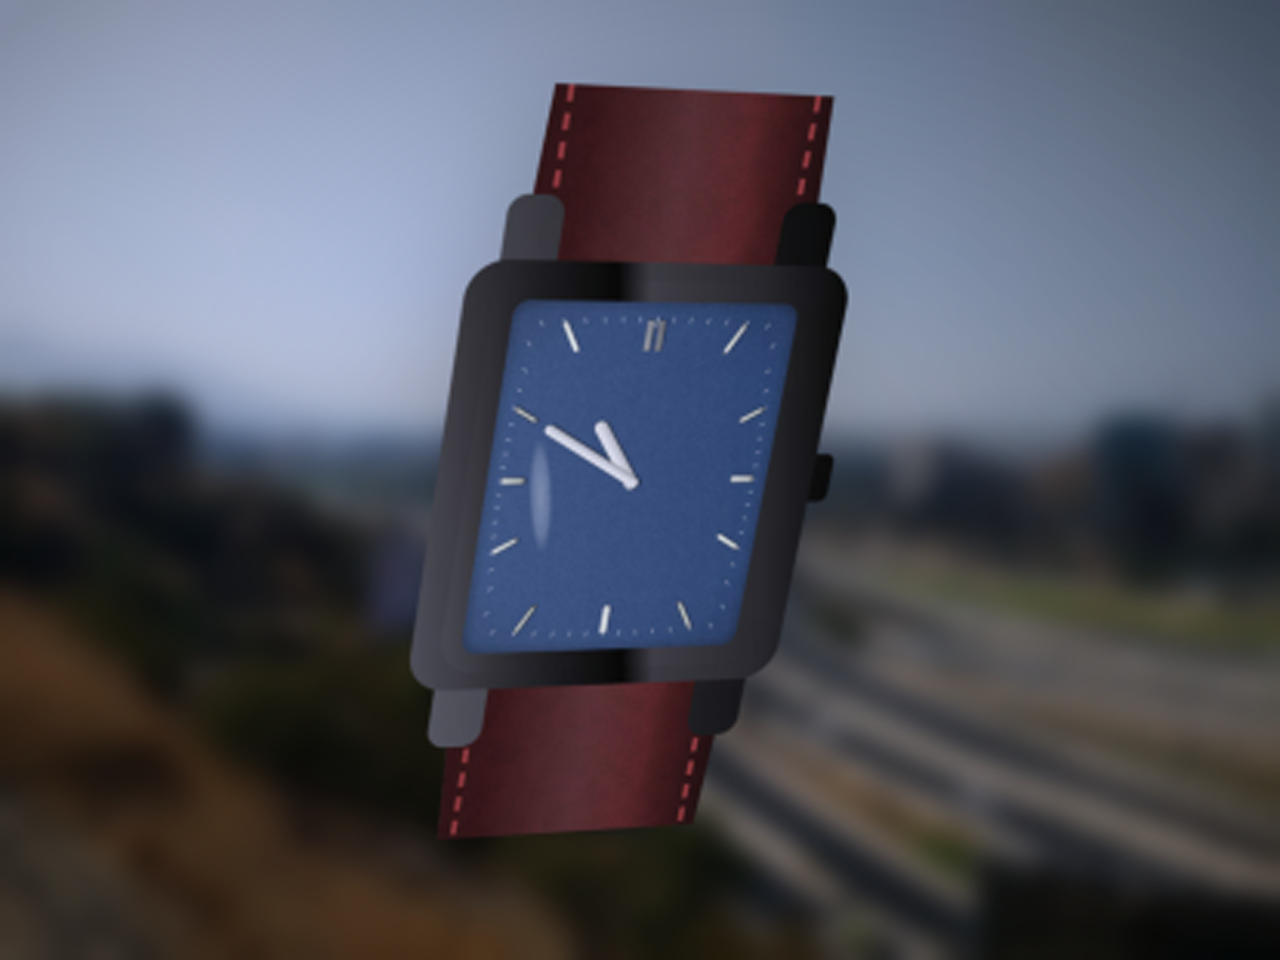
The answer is 10:50
